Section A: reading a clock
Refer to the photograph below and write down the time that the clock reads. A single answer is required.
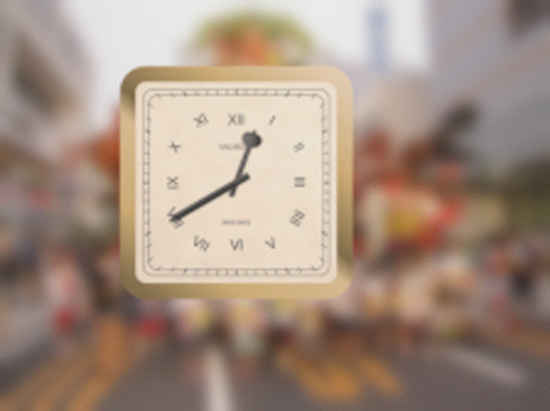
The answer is 12:40
